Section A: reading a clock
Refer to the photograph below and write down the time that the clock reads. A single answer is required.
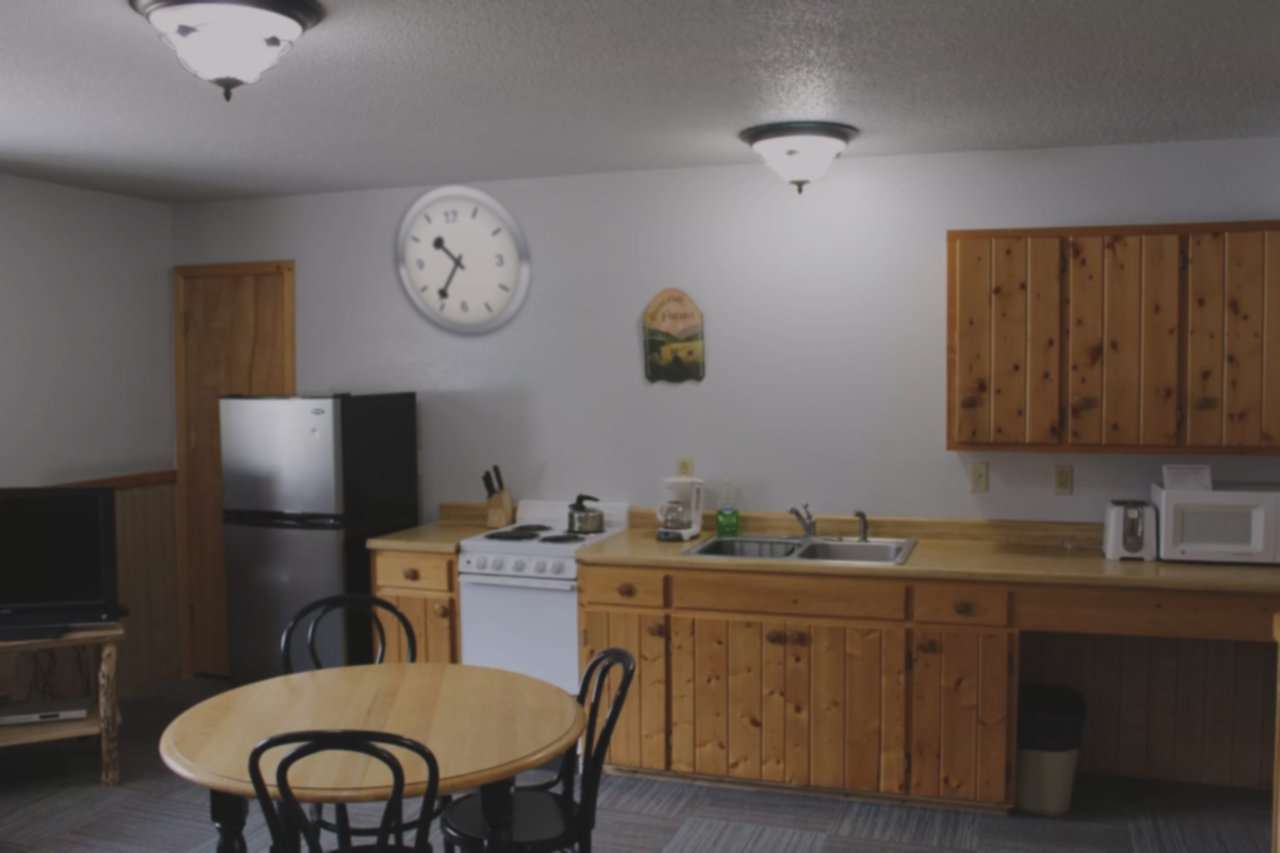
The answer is 10:36
